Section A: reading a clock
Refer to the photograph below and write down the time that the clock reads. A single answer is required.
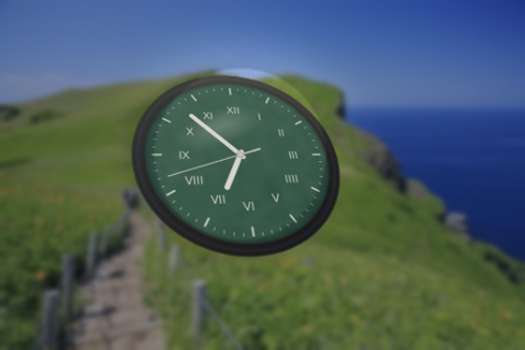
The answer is 6:52:42
